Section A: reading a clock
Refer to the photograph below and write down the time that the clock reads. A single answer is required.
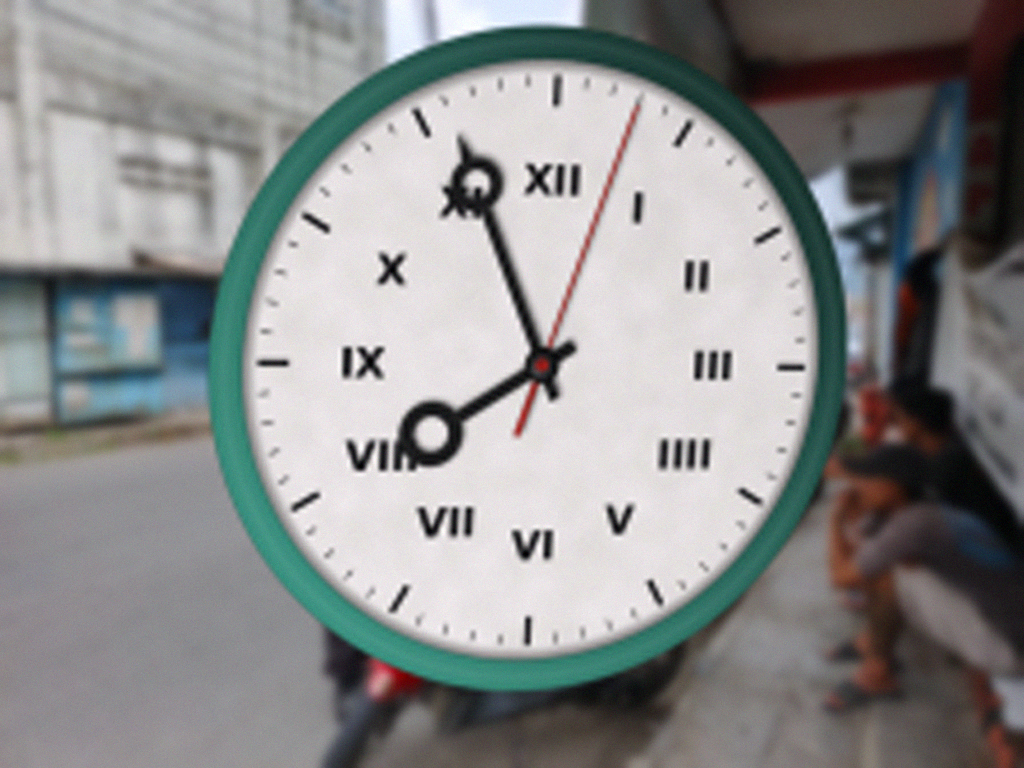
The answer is 7:56:03
